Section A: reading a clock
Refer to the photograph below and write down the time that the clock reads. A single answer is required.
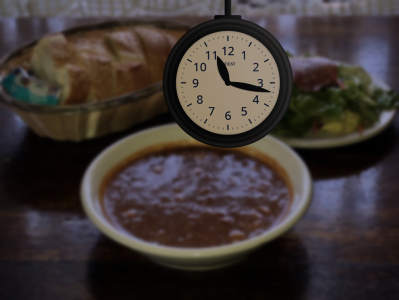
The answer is 11:17
